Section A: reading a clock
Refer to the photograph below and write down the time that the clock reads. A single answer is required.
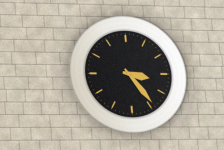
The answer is 3:24
